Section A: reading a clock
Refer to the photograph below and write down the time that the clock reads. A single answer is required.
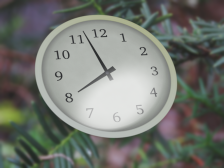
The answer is 7:57
